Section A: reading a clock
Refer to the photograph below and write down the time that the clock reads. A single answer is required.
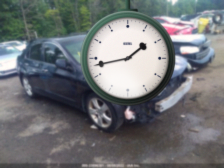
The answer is 1:43
